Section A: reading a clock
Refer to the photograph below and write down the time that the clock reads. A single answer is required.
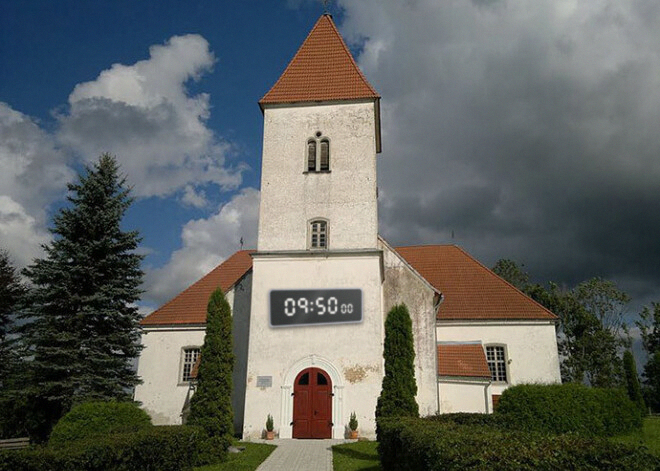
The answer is 9:50
